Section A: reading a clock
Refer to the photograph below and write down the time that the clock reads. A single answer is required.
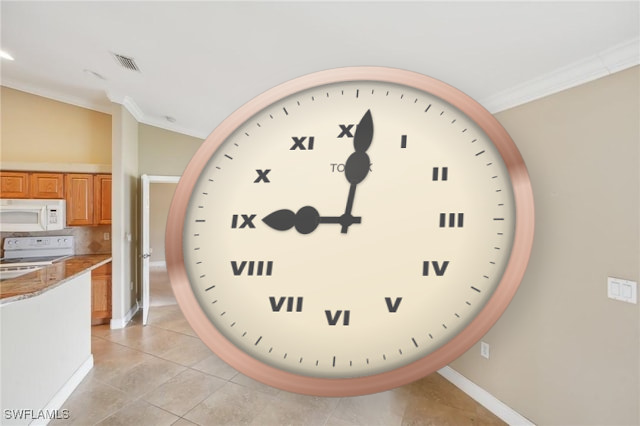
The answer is 9:01
